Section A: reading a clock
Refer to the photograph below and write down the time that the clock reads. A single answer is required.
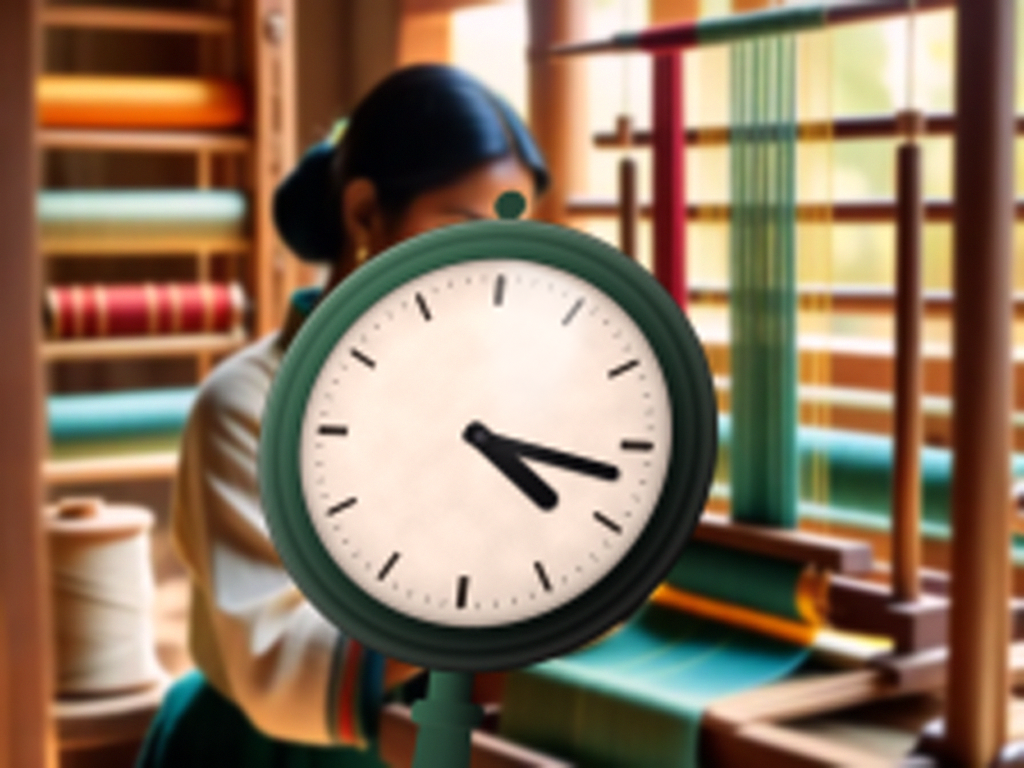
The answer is 4:17
